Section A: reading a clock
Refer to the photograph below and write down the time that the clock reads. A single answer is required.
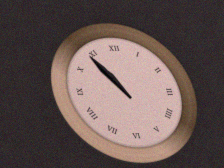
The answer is 10:54
